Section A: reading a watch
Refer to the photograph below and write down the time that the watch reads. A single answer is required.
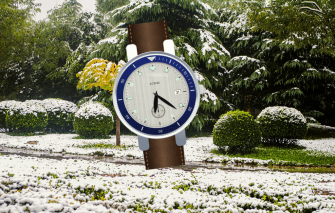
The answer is 6:22
